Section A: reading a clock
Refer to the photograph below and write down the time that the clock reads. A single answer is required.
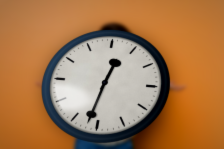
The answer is 12:32
